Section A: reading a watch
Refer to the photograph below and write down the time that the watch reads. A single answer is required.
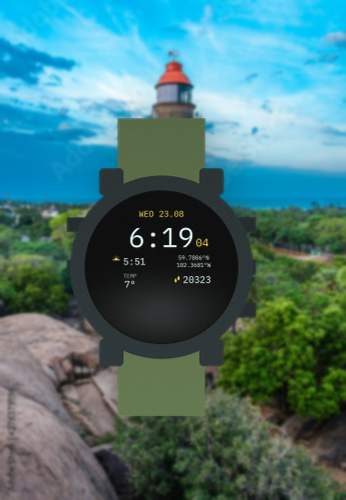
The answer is 6:19:04
